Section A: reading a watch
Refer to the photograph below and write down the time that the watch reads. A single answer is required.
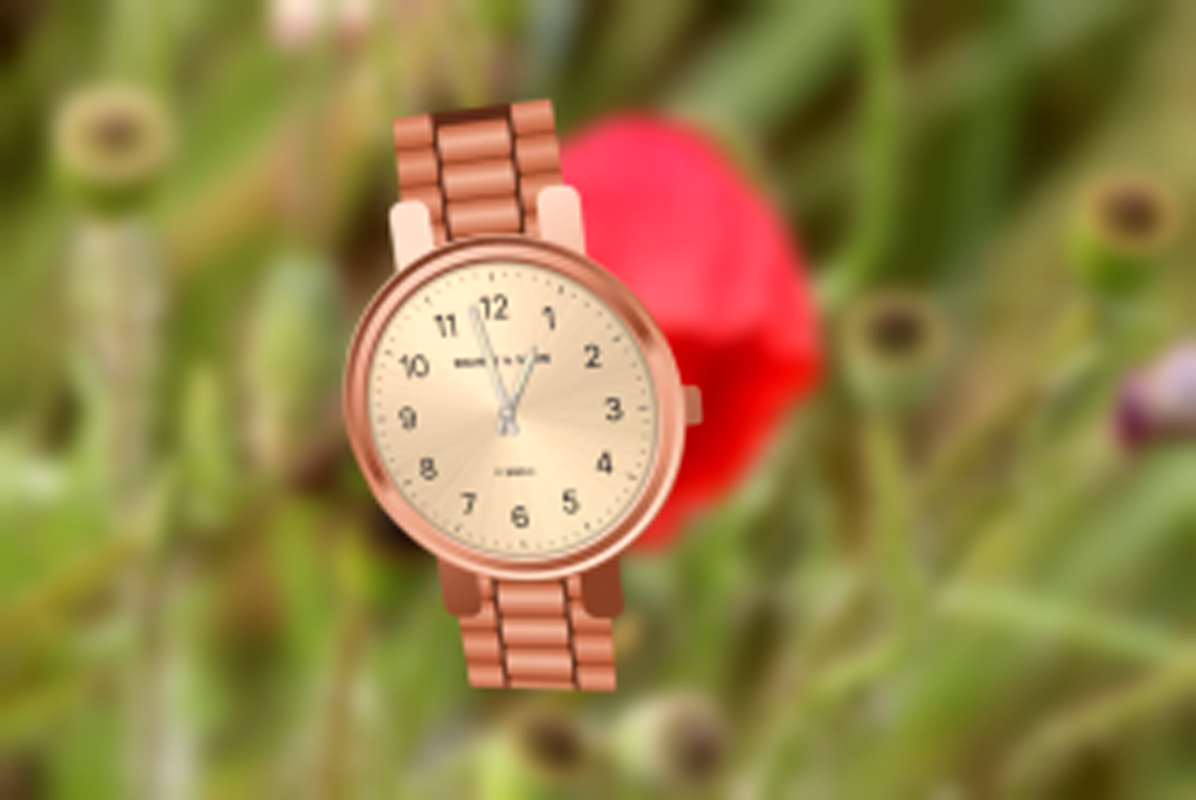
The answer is 12:58
